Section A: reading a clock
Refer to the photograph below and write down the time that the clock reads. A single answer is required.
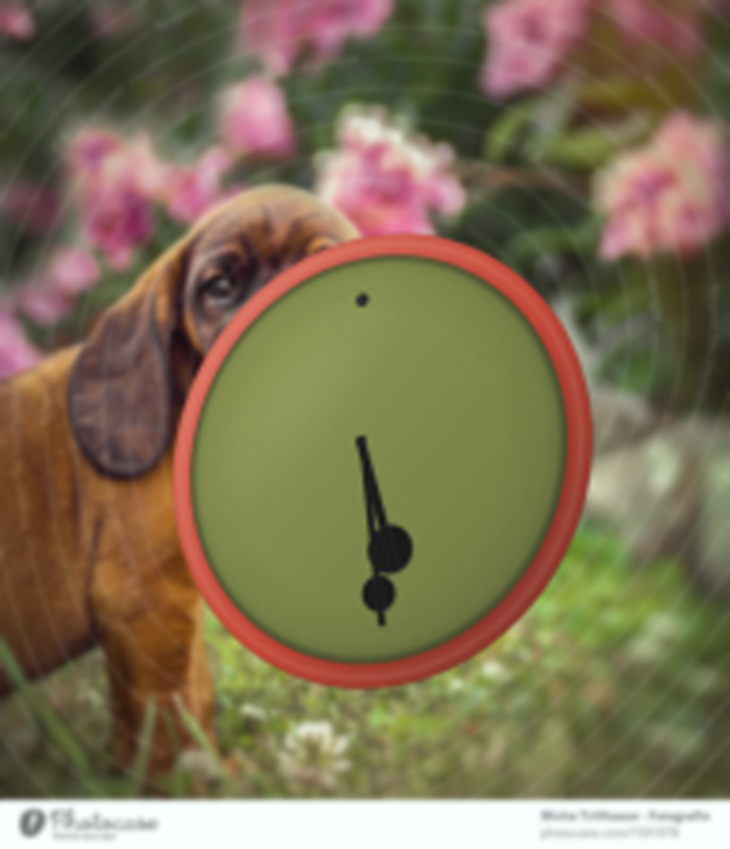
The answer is 5:29
